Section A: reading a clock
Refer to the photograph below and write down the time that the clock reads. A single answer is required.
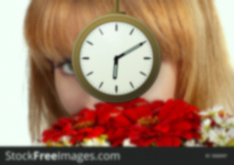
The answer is 6:10
